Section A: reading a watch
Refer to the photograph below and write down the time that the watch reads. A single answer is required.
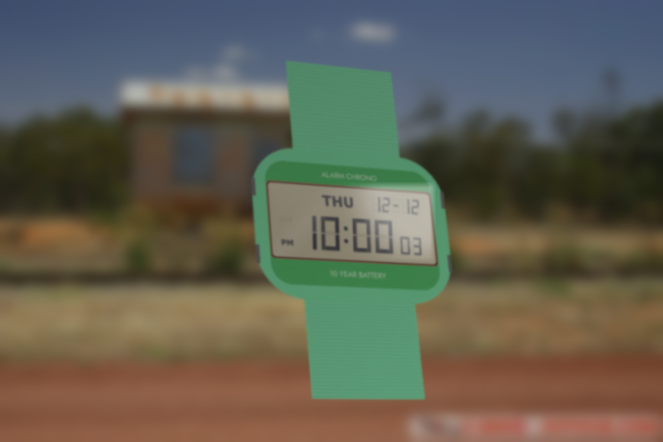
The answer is 10:00:03
